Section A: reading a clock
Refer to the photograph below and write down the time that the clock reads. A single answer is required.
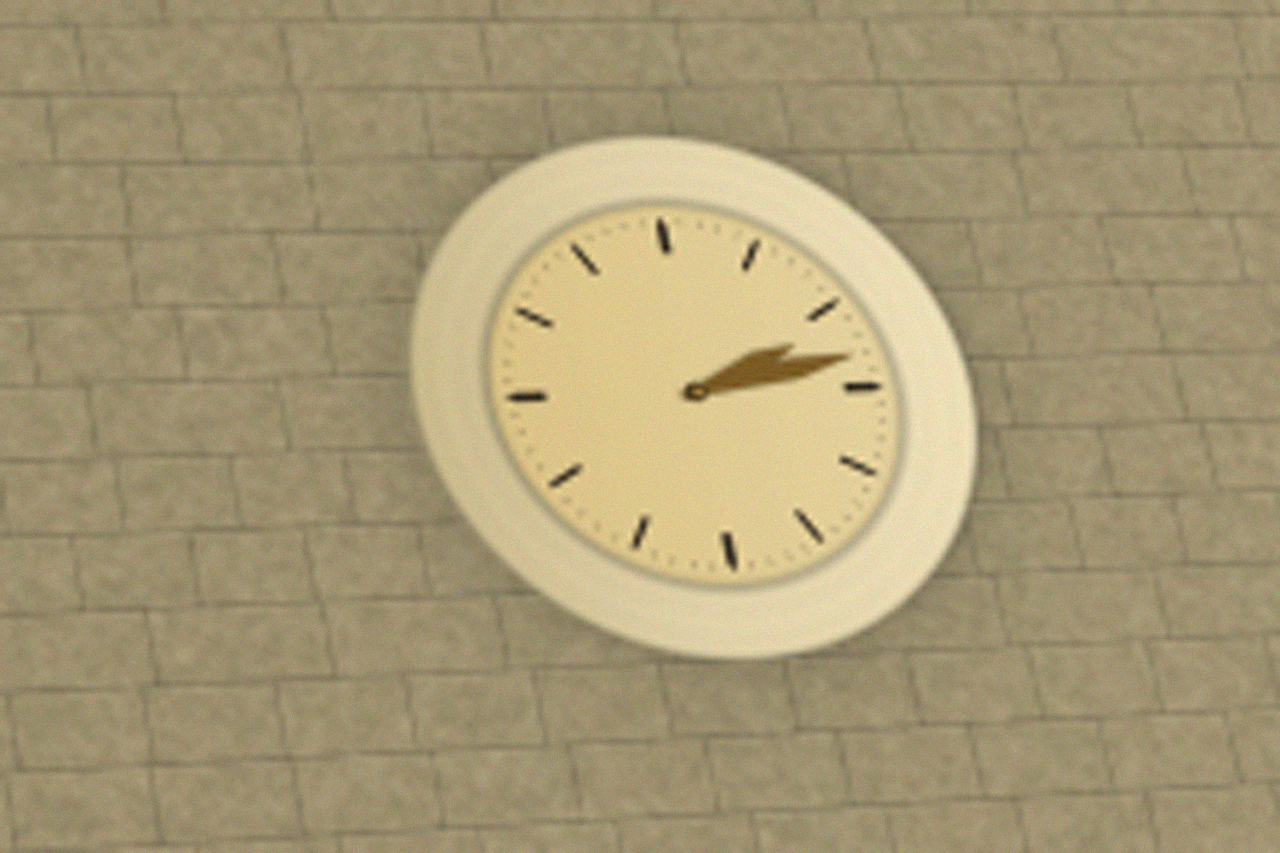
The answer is 2:13
